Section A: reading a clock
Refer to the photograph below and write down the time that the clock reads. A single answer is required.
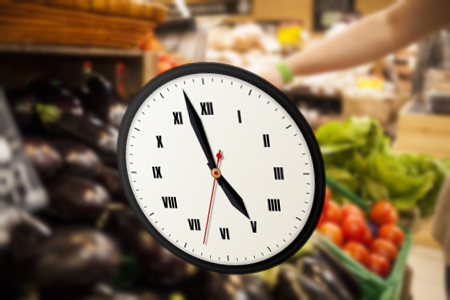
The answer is 4:57:33
